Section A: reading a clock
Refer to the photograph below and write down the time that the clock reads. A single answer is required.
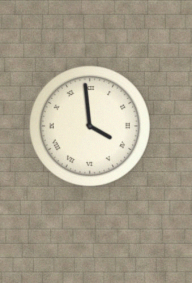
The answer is 3:59
